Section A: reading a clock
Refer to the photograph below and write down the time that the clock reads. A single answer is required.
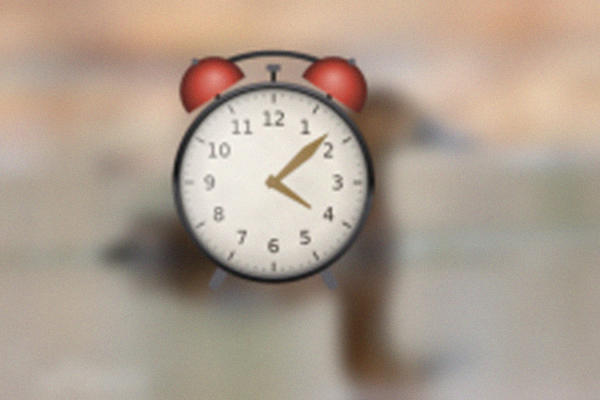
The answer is 4:08
